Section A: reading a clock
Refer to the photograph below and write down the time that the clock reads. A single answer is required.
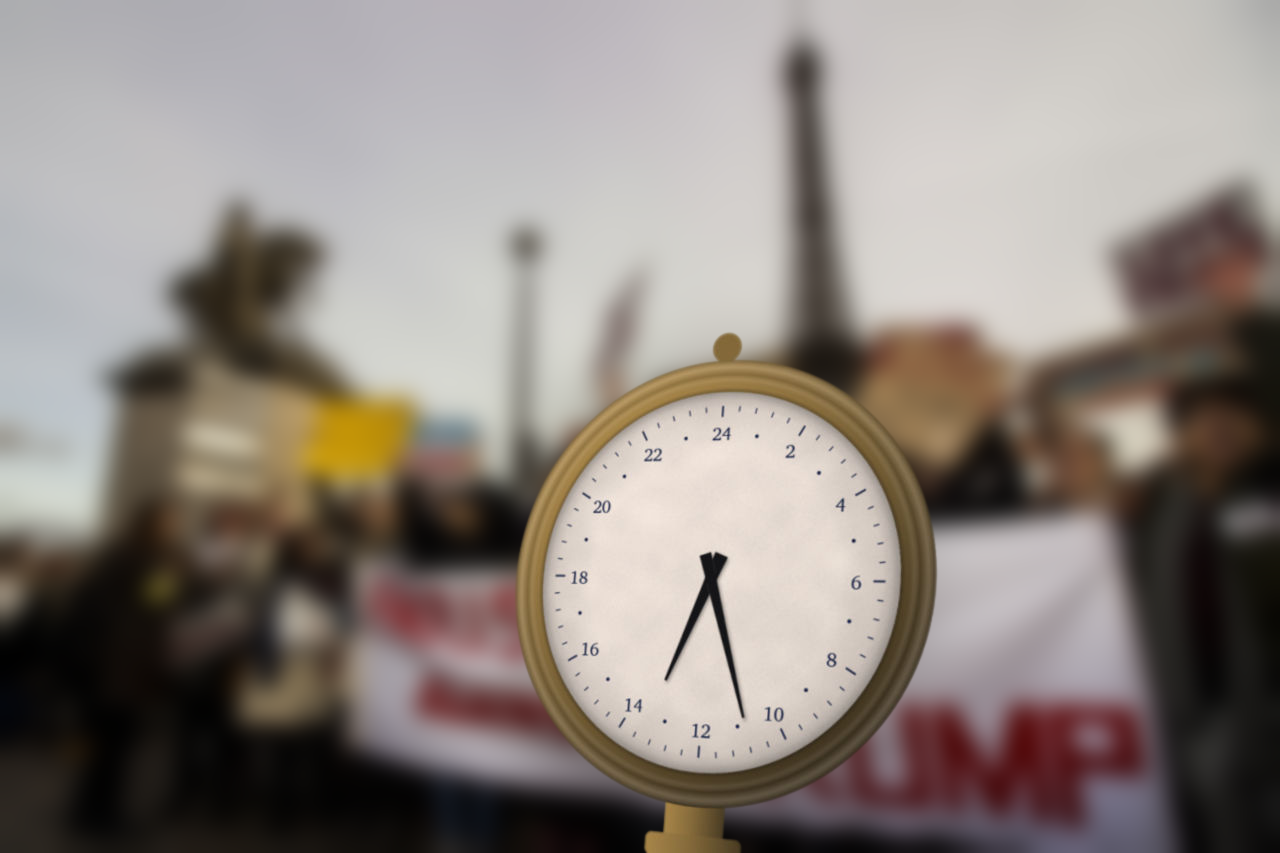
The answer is 13:27
